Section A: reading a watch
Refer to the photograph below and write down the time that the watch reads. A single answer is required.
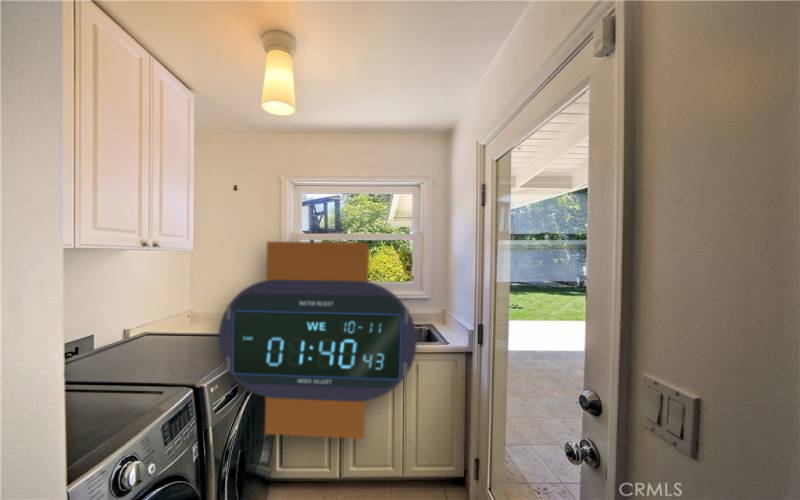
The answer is 1:40:43
